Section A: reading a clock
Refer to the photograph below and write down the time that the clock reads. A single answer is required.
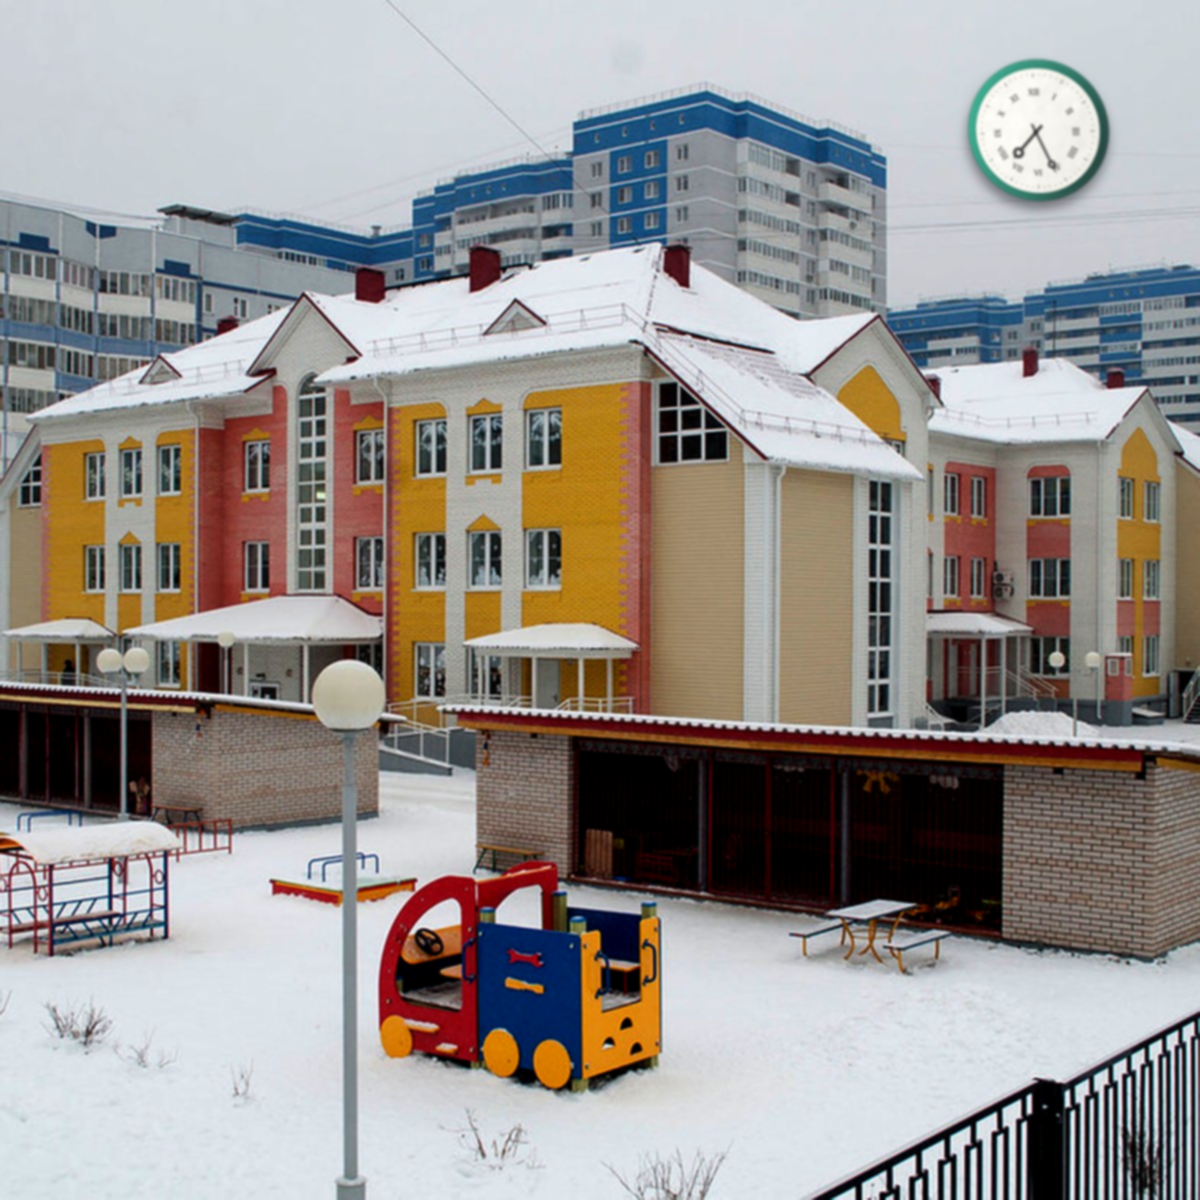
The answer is 7:26
